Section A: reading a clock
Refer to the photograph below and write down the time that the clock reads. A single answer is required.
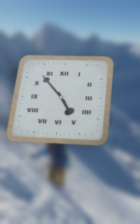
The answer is 4:53
